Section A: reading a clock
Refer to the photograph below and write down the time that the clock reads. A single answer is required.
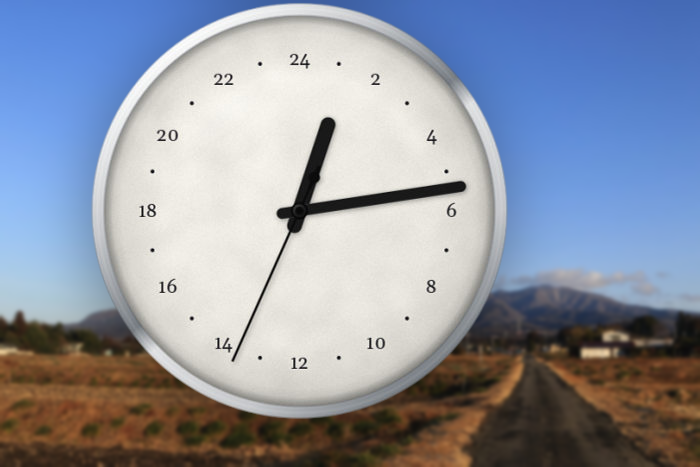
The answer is 1:13:34
